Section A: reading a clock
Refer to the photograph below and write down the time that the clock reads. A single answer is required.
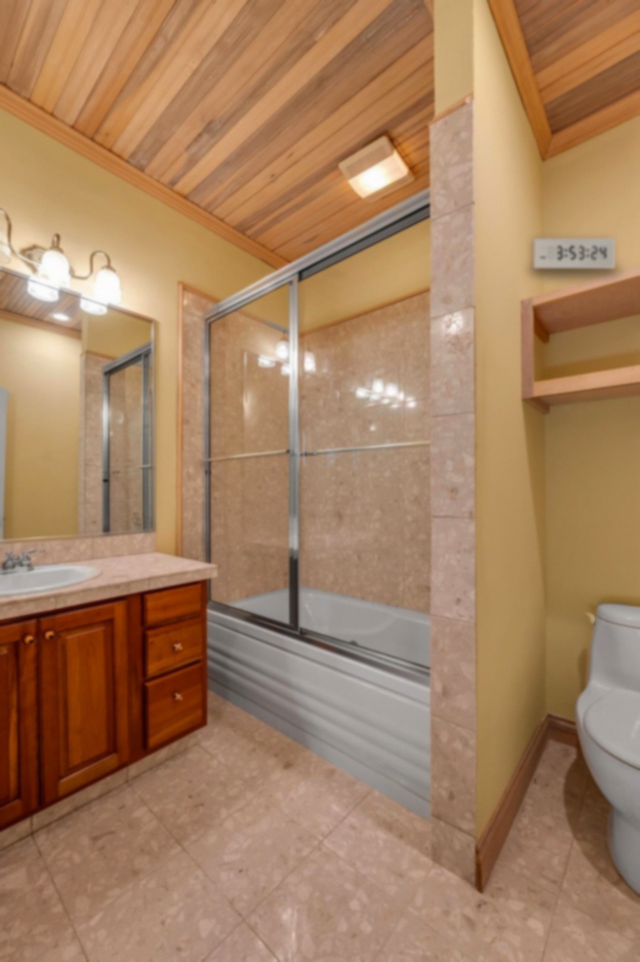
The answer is 3:53:24
